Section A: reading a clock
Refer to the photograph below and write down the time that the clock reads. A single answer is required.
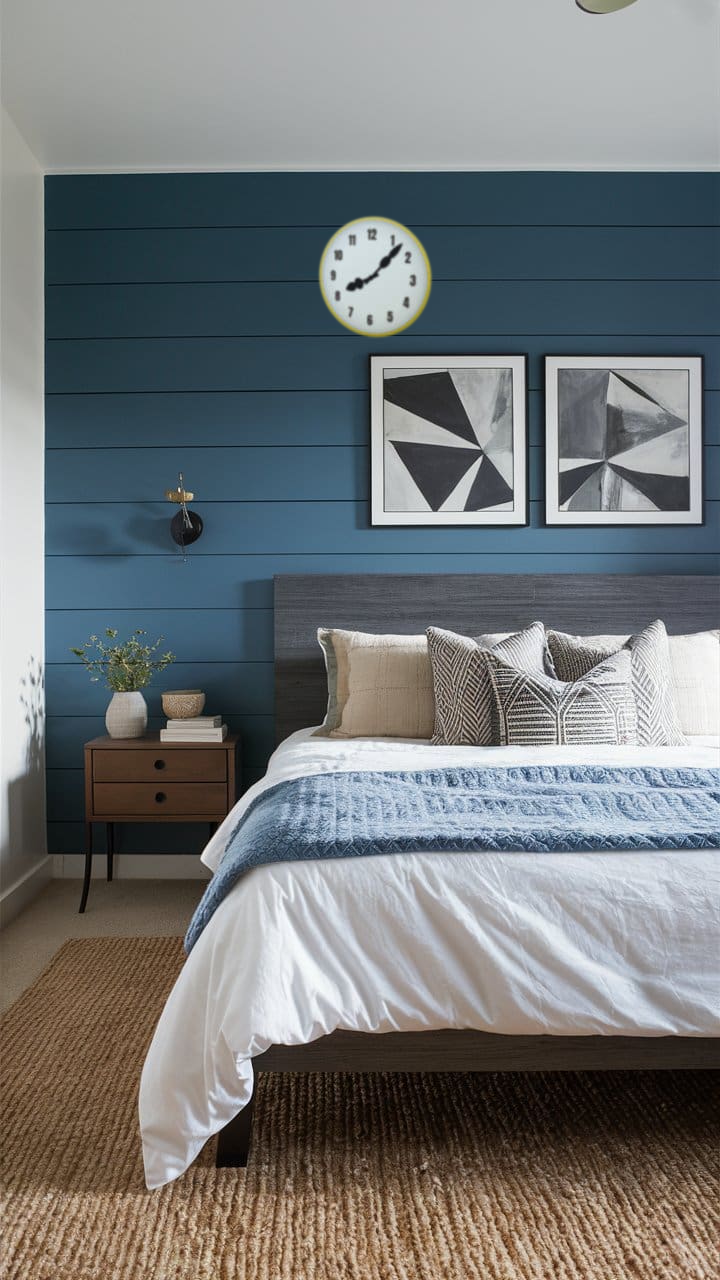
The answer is 8:07
